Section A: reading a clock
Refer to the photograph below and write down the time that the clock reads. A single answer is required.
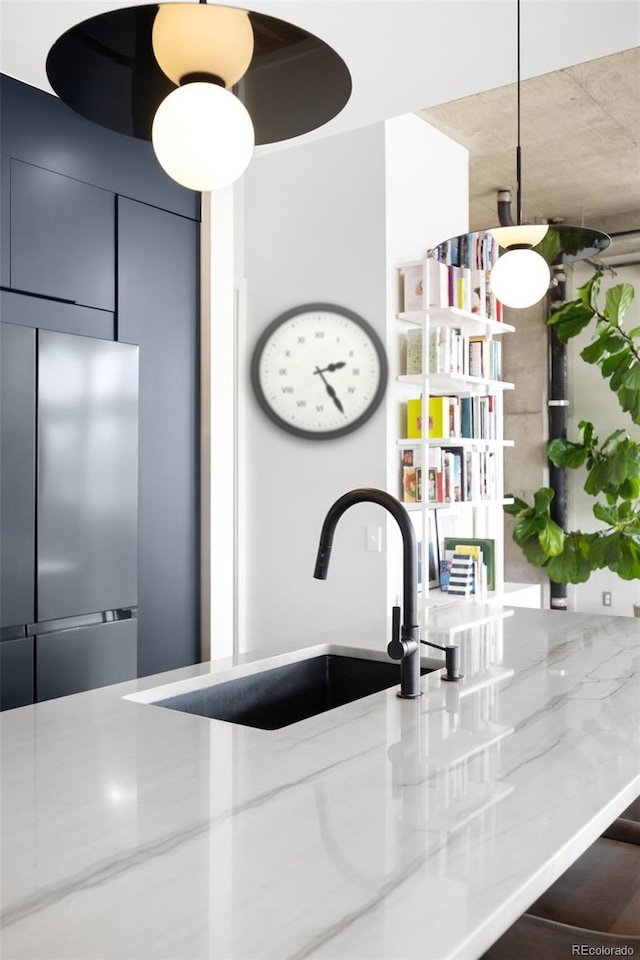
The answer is 2:25
